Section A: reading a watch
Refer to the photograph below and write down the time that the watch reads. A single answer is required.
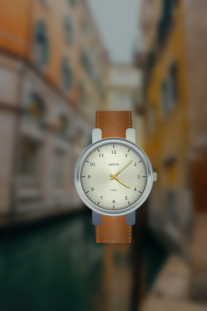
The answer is 4:08
